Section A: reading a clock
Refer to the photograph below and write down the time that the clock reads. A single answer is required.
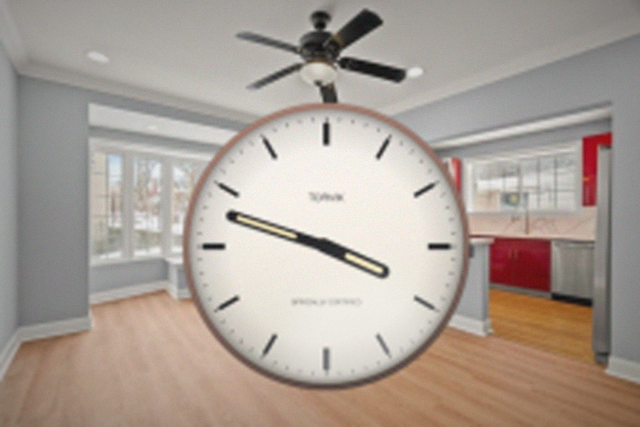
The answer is 3:48
